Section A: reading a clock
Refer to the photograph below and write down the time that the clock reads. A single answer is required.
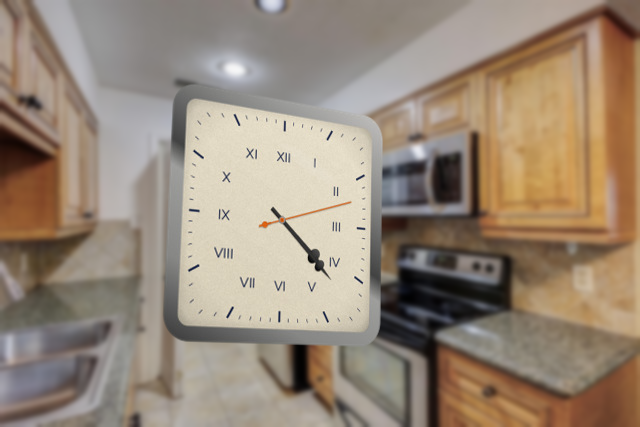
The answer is 4:22:12
